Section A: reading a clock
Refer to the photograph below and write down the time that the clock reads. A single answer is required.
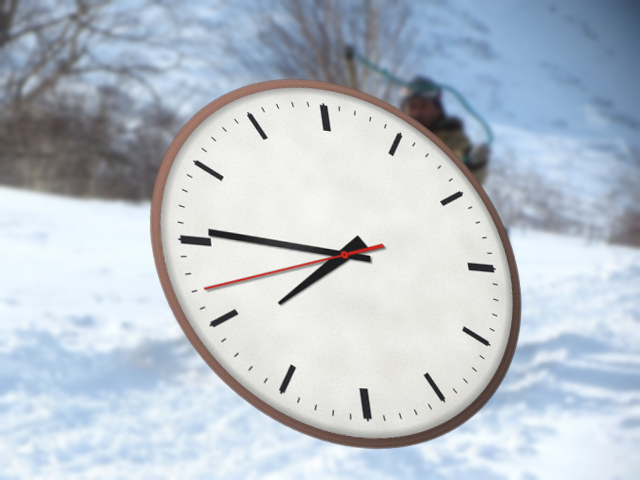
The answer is 7:45:42
